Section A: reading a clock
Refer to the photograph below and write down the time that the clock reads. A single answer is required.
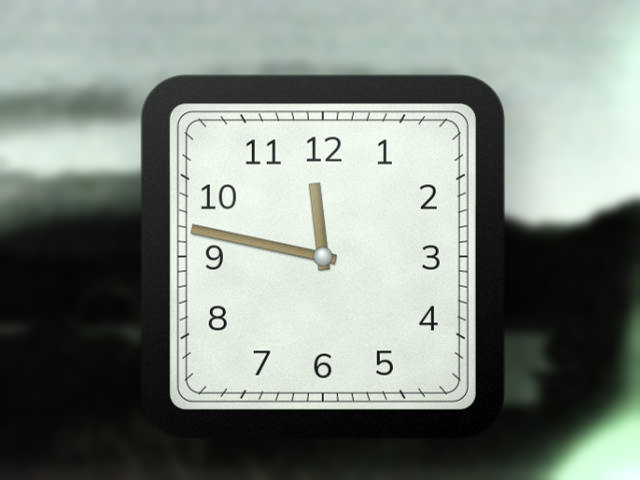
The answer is 11:47
